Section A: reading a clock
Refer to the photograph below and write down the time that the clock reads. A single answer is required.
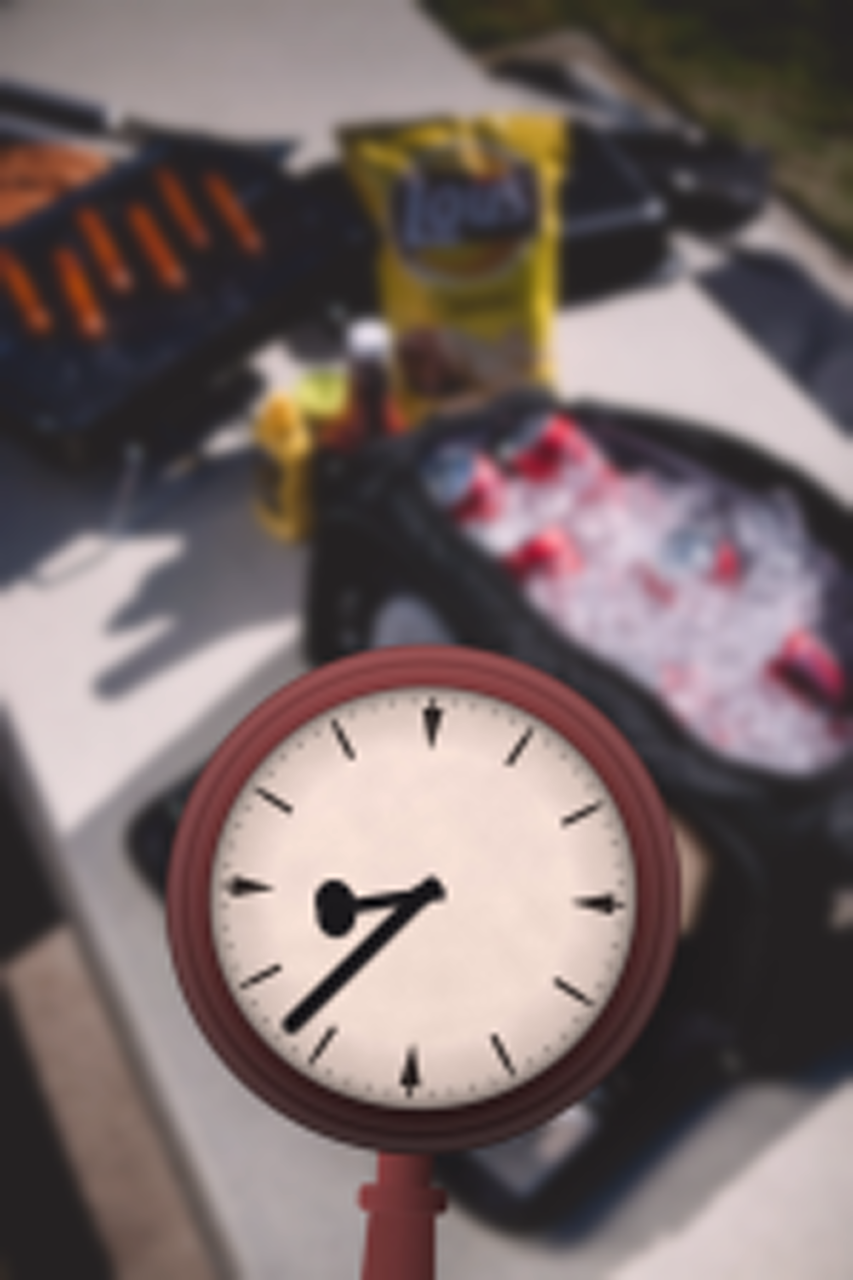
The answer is 8:37
